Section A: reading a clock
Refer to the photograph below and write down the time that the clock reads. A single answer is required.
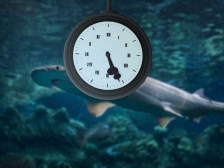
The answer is 5:26
